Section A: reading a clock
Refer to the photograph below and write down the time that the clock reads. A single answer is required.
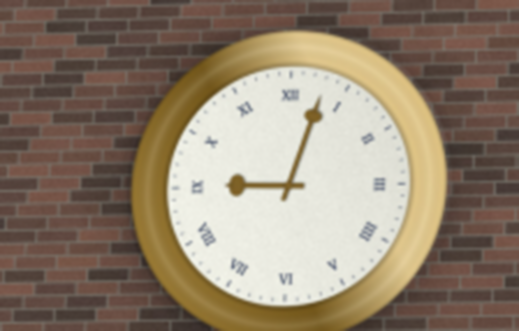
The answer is 9:03
